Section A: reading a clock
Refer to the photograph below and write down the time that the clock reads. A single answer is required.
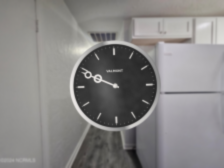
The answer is 9:49
